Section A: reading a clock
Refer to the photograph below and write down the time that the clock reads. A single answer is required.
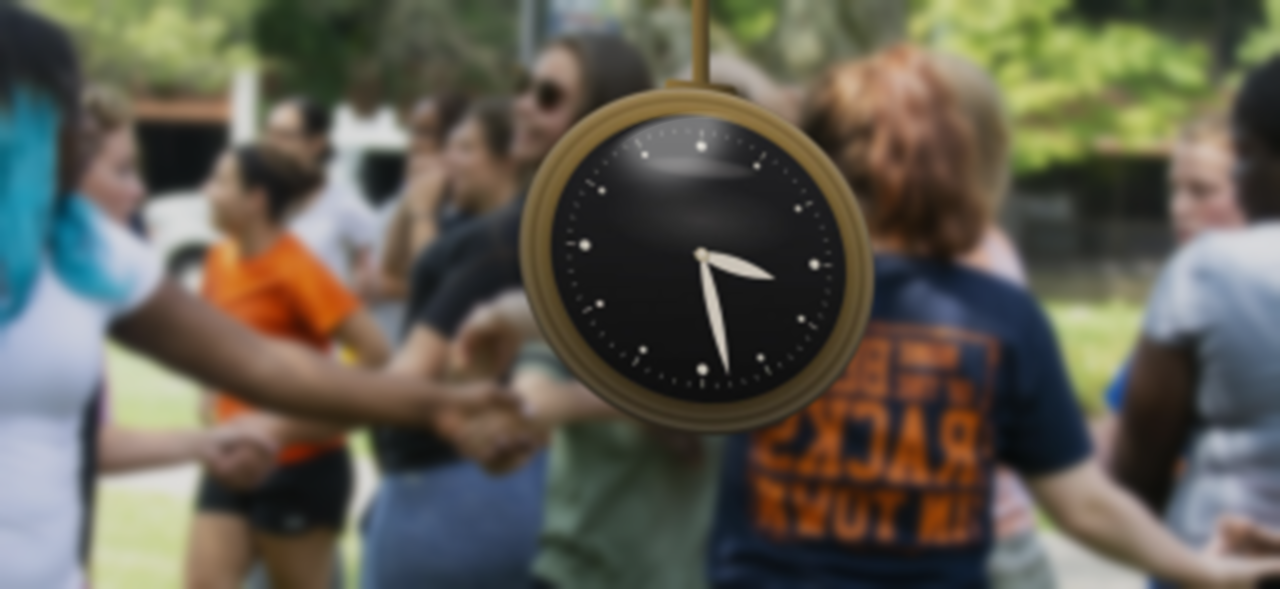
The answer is 3:28
